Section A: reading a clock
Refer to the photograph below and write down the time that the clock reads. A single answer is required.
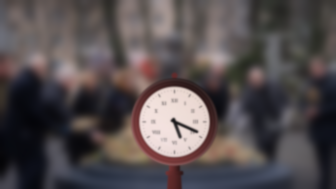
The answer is 5:19
